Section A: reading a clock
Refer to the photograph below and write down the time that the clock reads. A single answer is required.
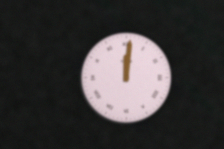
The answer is 12:01
